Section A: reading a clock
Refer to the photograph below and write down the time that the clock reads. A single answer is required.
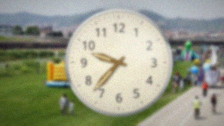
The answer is 9:37
